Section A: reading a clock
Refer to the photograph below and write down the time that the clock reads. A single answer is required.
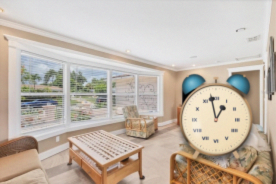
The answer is 12:58
